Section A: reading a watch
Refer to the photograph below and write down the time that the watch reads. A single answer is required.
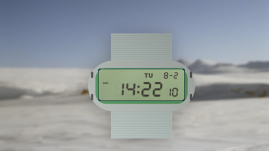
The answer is 14:22:10
